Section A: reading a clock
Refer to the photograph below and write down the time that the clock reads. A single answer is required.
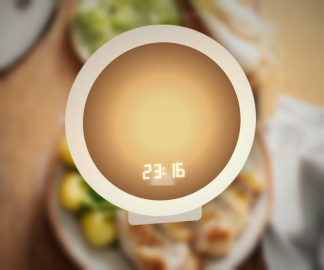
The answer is 23:16
